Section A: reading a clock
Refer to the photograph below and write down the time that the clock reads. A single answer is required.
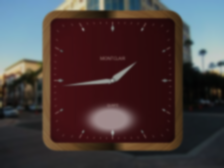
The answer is 1:44
